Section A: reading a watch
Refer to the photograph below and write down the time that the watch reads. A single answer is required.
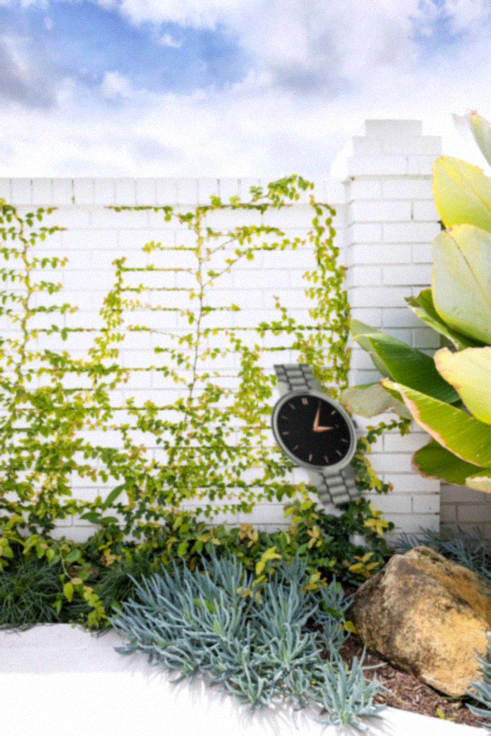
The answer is 3:05
